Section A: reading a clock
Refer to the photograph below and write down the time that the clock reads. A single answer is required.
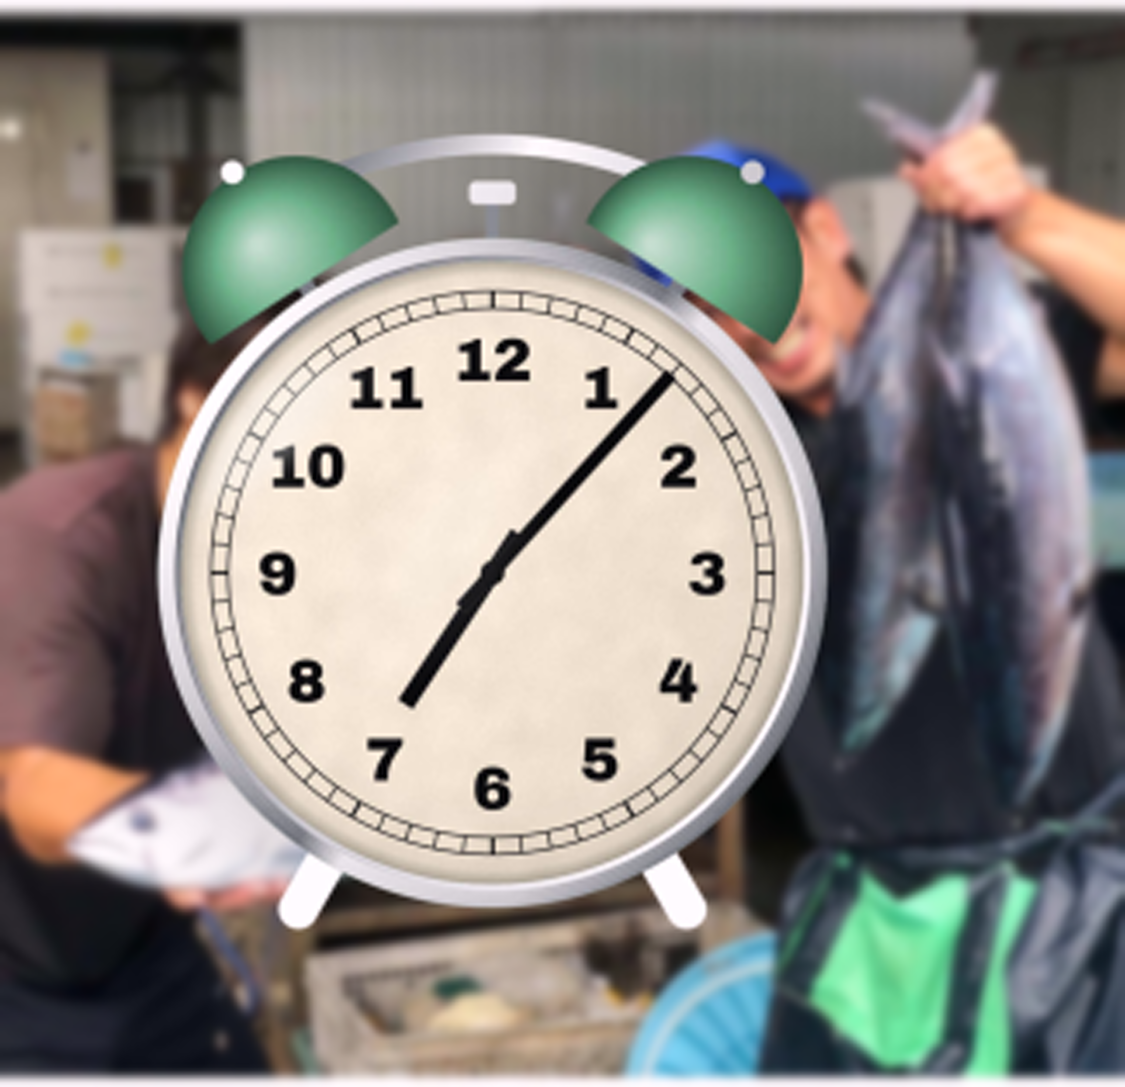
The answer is 7:07
